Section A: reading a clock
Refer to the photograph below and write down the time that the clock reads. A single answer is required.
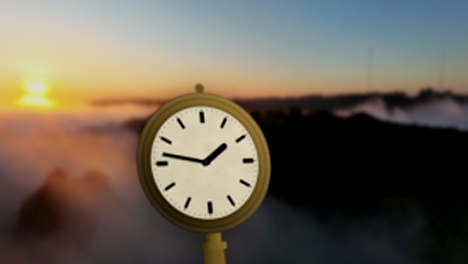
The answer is 1:47
